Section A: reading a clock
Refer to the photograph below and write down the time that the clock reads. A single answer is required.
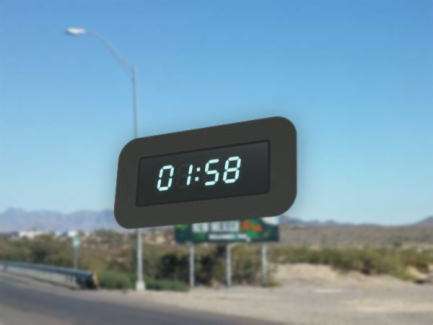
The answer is 1:58
